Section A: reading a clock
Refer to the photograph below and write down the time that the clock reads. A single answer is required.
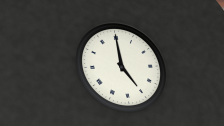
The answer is 5:00
